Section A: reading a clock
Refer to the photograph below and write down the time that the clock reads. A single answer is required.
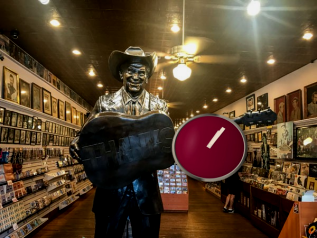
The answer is 1:06
